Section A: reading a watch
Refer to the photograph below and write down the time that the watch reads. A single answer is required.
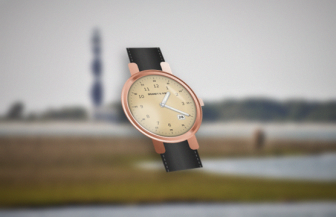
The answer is 1:20
